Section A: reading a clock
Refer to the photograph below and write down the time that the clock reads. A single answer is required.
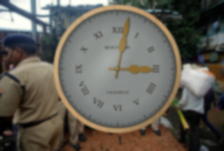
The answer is 3:02
